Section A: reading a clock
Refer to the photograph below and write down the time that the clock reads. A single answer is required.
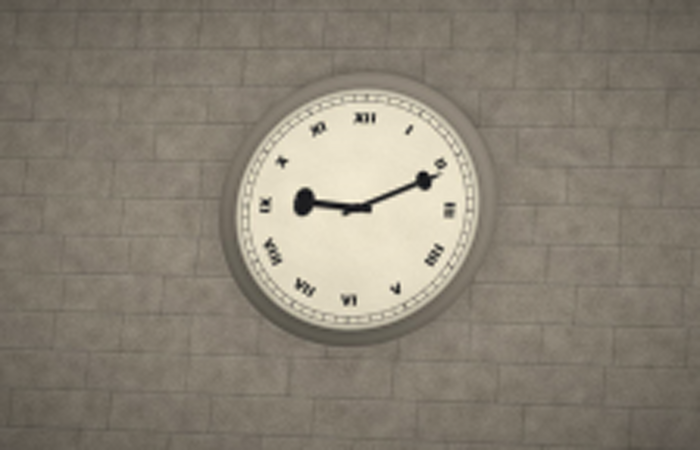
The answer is 9:11
